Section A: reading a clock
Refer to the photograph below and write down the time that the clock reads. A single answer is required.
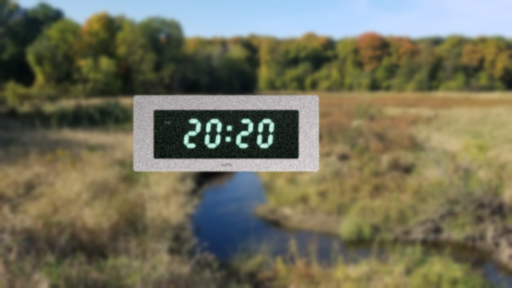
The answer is 20:20
